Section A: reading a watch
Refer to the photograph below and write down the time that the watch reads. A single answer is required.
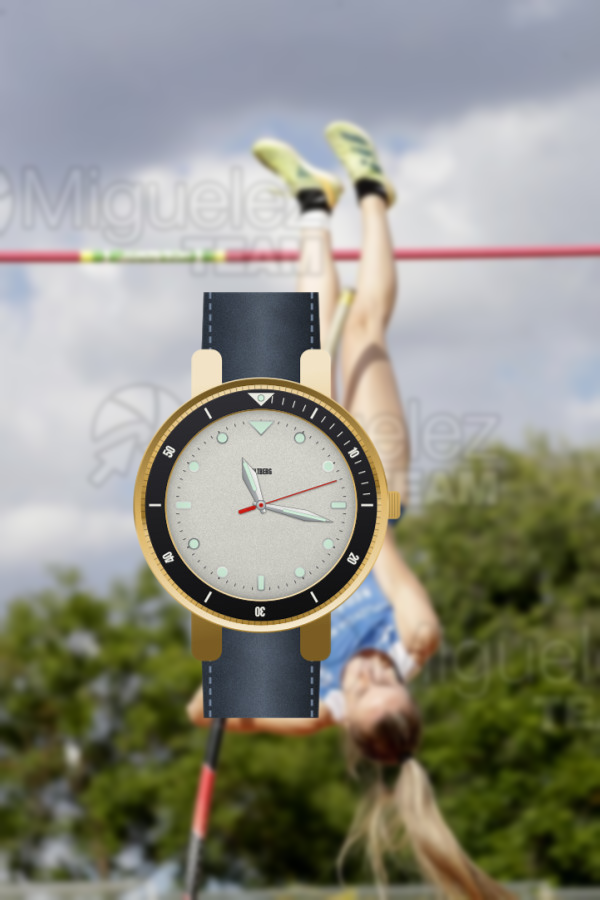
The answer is 11:17:12
